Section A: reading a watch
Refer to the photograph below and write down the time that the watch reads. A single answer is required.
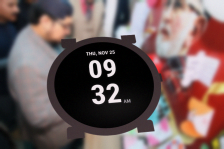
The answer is 9:32
